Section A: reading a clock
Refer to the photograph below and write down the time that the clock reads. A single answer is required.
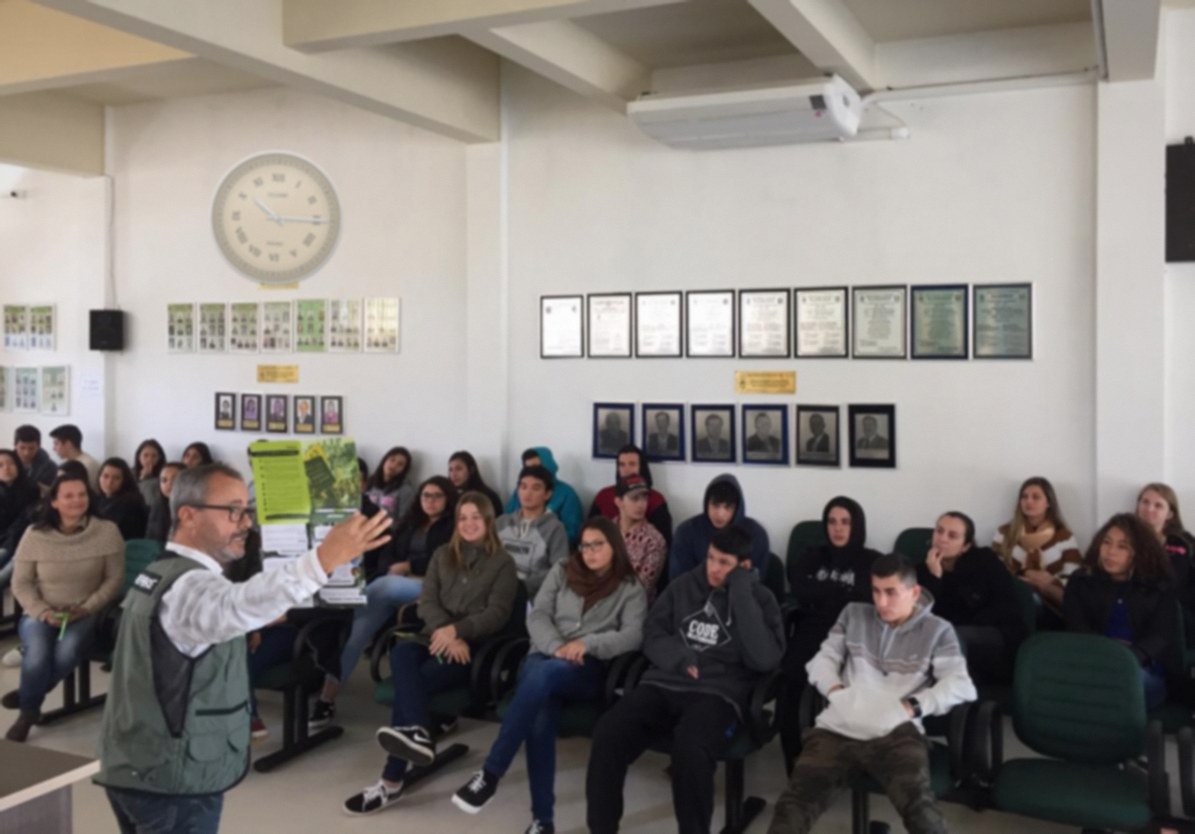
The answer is 10:15
